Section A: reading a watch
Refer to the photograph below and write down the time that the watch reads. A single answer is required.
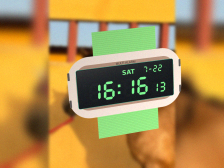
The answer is 16:16:13
